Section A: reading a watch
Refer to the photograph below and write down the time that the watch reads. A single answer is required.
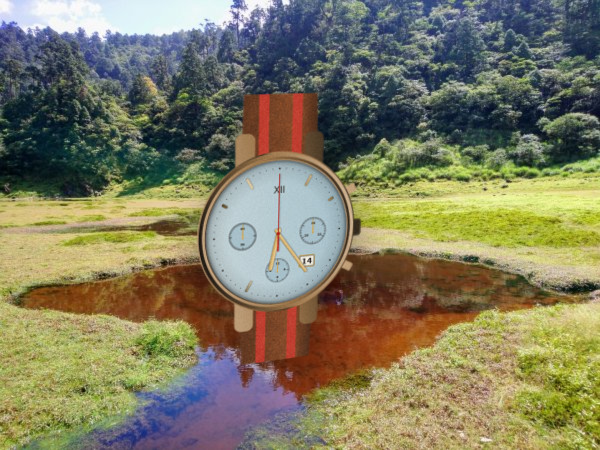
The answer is 6:24
